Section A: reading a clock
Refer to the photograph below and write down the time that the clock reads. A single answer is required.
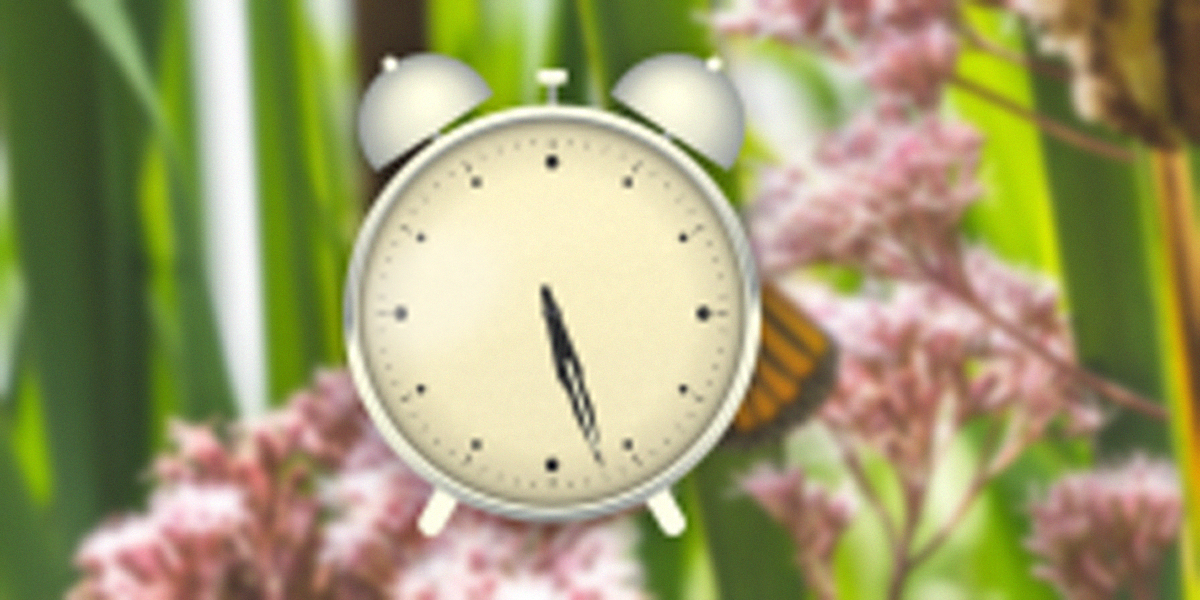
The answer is 5:27
